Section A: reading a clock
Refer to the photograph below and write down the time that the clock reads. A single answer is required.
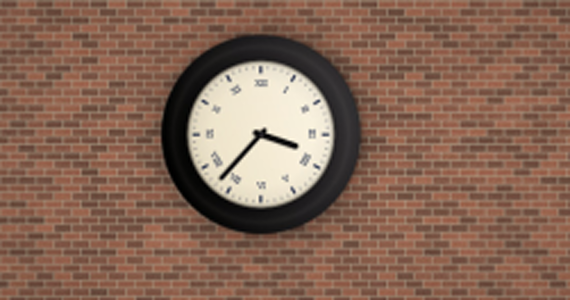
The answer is 3:37
